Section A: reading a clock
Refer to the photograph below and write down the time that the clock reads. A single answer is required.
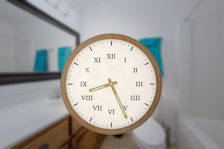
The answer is 8:26
